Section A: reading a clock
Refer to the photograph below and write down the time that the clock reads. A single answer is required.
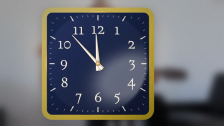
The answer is 11:53
